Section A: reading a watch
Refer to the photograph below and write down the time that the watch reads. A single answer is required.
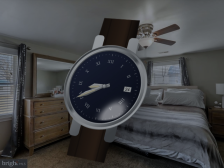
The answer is 8:40
